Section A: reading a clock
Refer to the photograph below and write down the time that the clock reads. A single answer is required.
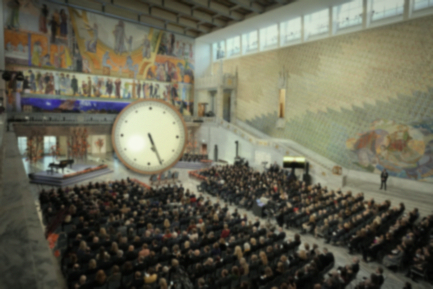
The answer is 5:26
